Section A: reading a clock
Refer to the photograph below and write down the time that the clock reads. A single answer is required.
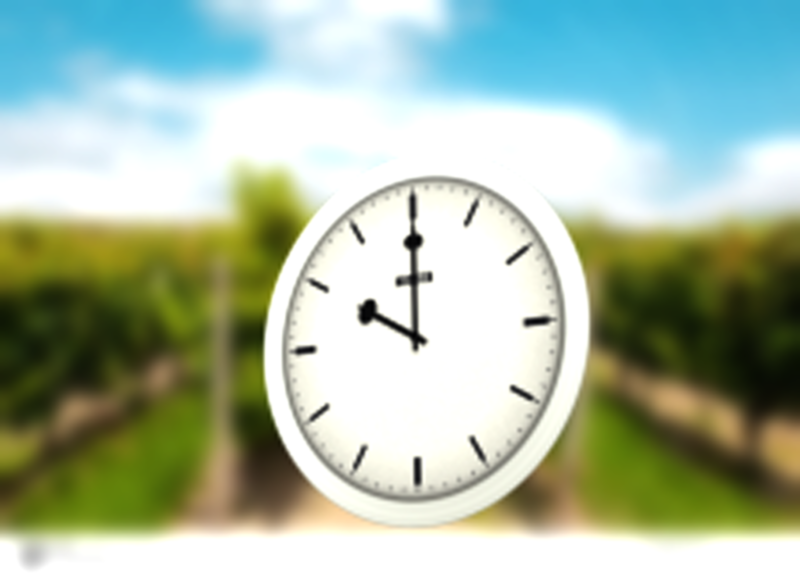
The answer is 10:00
